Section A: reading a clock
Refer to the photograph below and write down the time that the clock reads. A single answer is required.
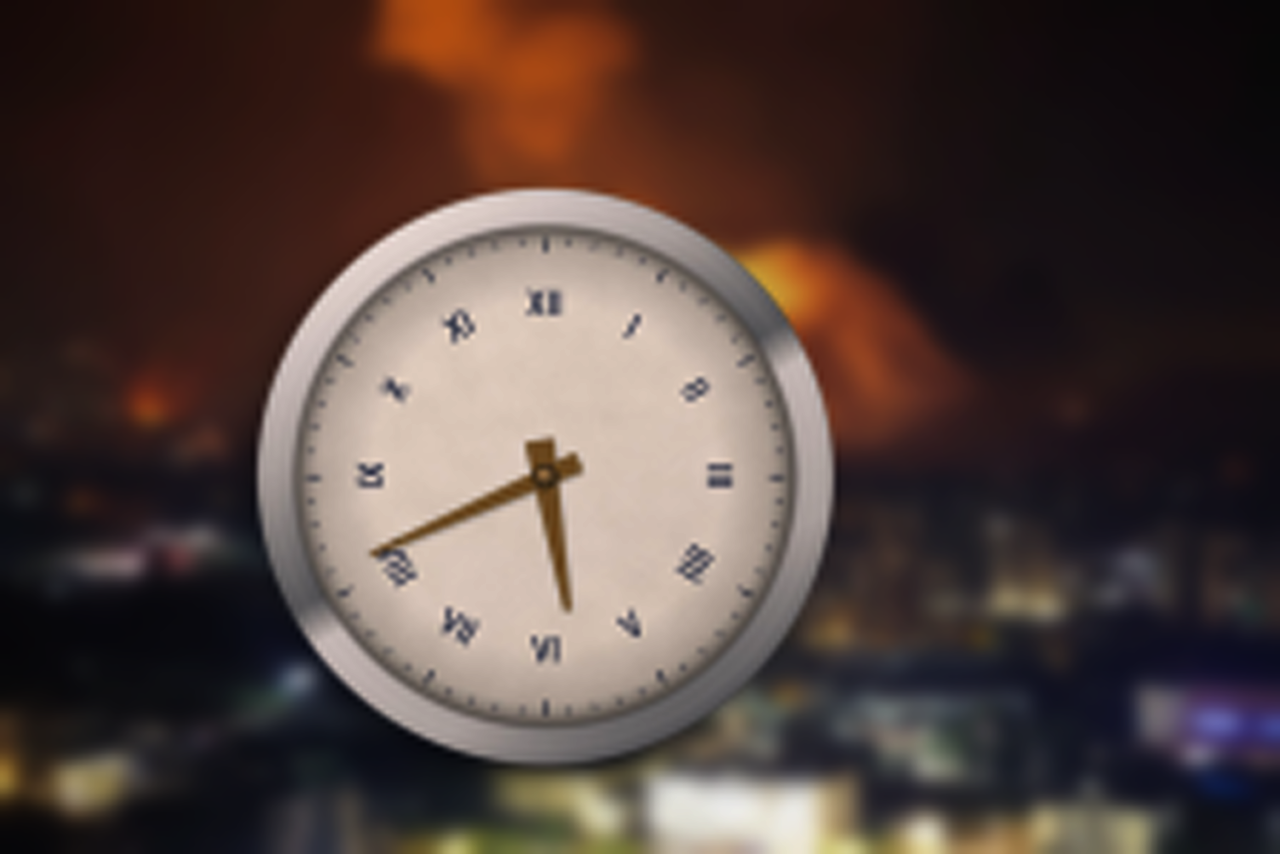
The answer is 5:41
